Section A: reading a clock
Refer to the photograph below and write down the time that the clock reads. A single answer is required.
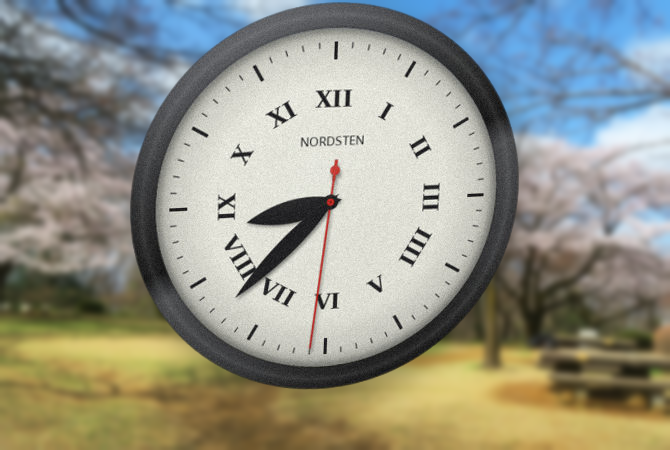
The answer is 8:37:31
